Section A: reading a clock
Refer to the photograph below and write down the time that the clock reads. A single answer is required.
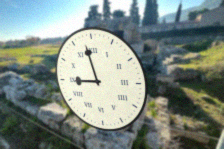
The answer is 8:58
